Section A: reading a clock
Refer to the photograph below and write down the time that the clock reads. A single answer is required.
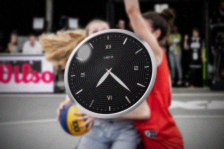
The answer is 7:23
